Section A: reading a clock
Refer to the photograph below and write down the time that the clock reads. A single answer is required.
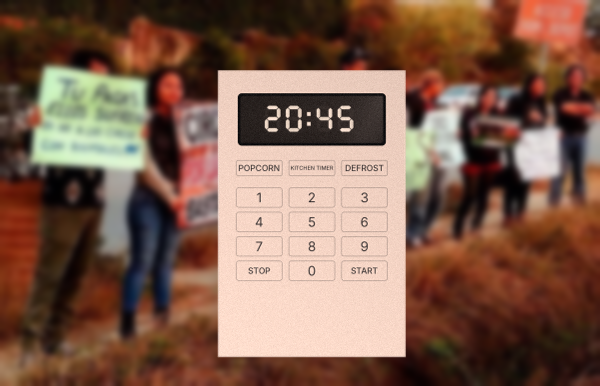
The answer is 20:45
